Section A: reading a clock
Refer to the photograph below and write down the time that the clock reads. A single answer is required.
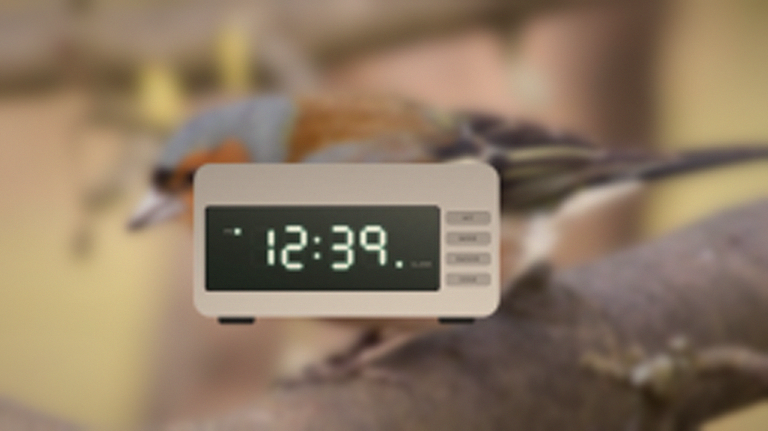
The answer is 12:39
